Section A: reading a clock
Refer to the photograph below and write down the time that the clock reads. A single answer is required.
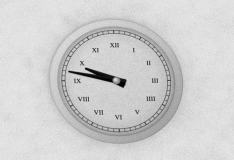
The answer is 9:47
